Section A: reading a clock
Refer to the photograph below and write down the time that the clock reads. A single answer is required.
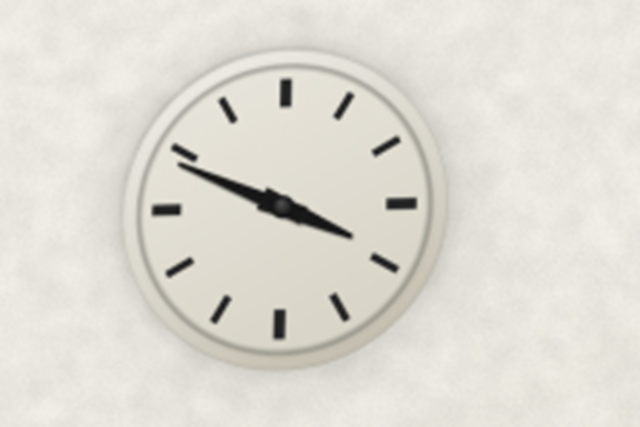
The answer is 3:49
